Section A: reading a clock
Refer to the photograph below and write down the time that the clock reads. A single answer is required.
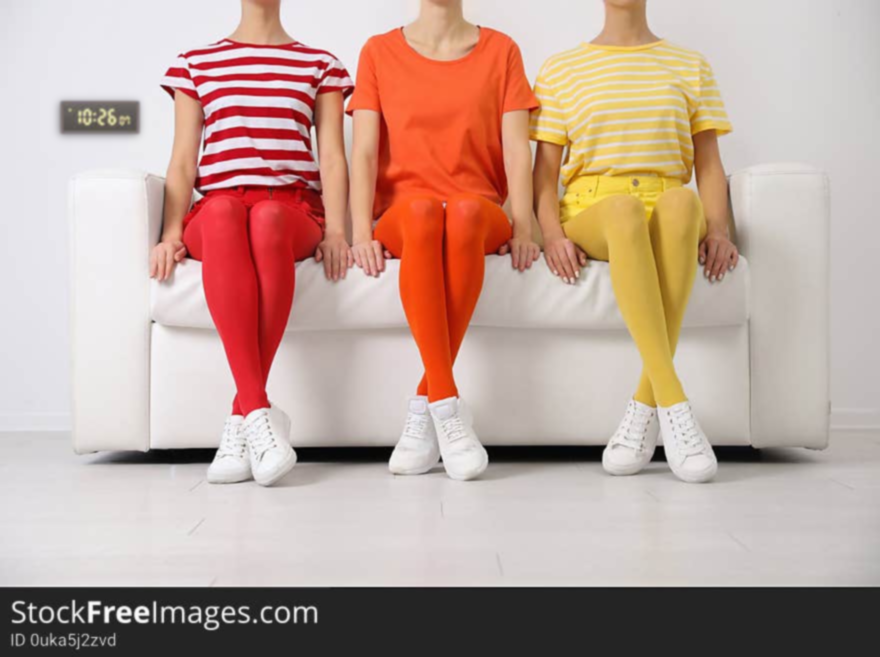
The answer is 10:26
